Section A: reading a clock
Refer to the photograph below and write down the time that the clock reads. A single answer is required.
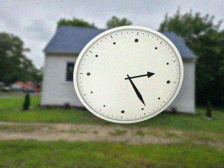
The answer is 2:24
